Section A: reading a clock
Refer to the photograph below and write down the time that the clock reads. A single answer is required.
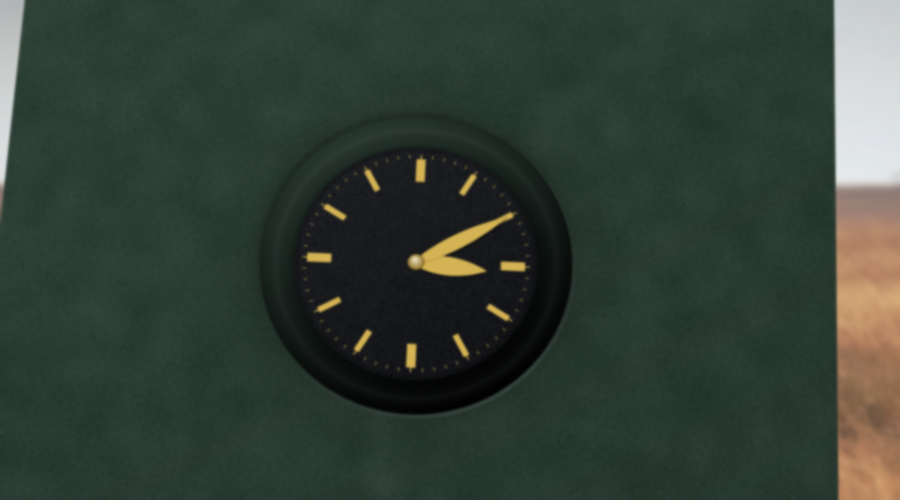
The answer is 3:10
